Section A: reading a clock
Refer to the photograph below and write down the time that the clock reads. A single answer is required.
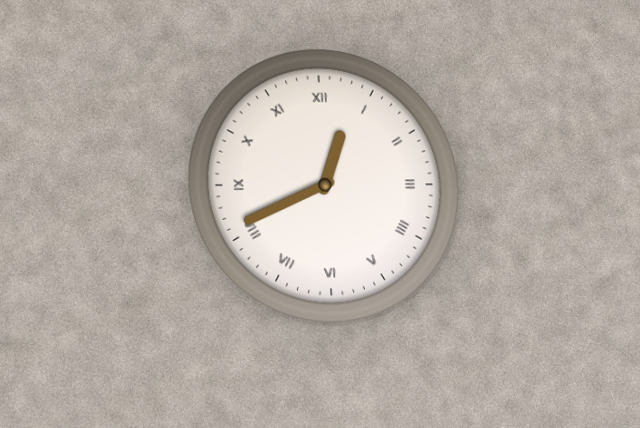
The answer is 12:41
